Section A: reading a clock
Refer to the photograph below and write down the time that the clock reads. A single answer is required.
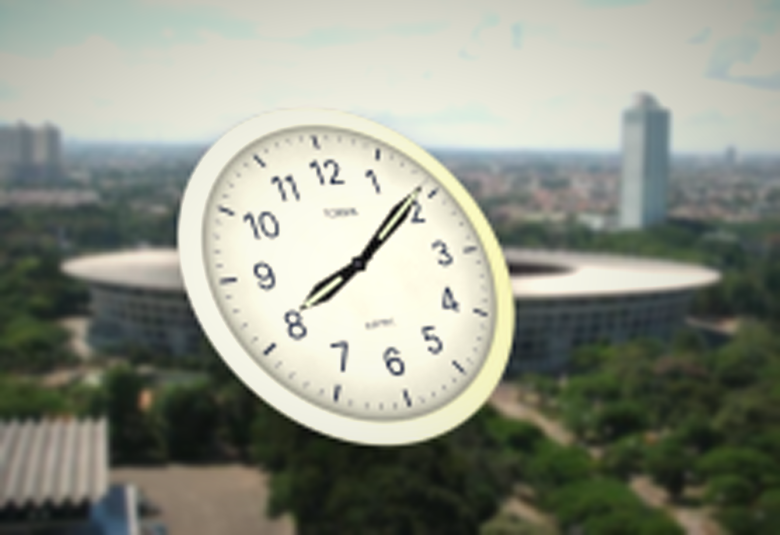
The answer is 8:09
